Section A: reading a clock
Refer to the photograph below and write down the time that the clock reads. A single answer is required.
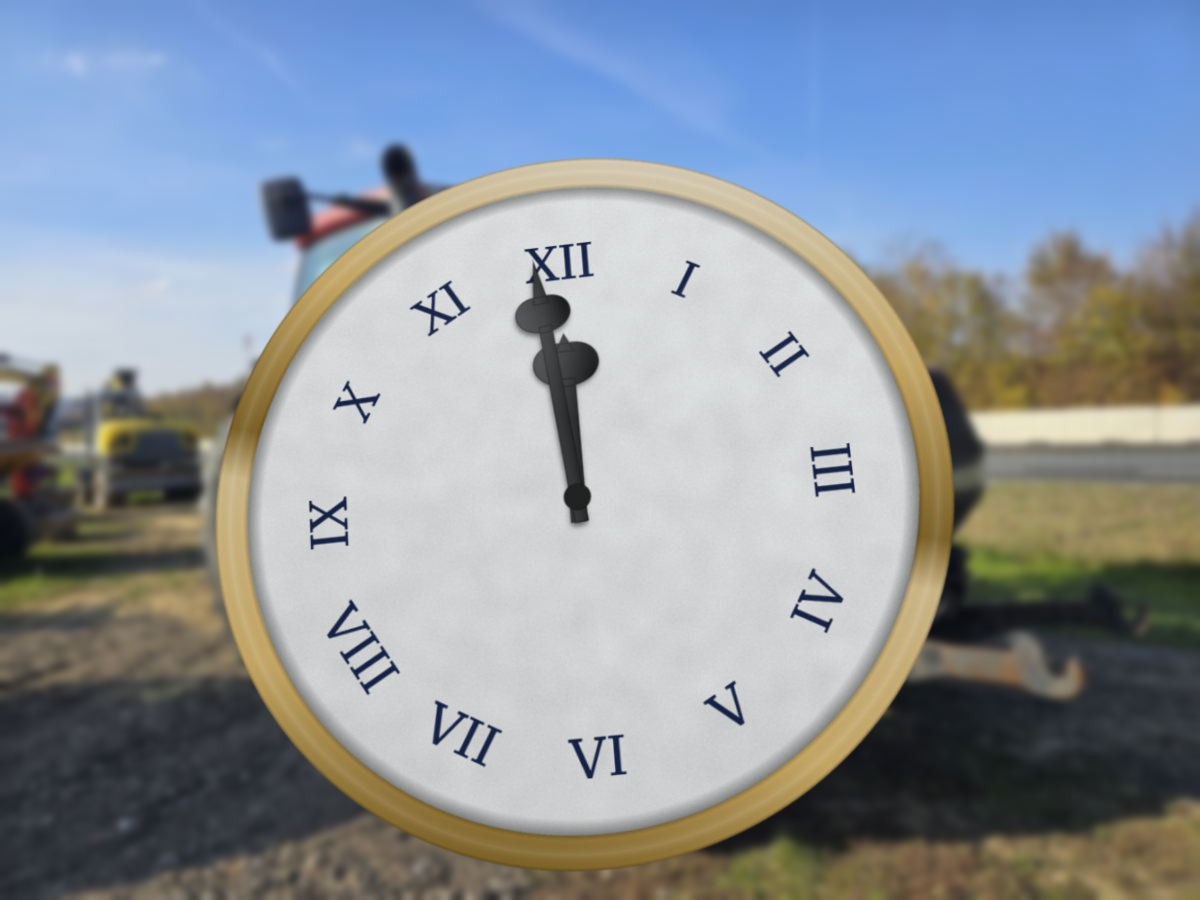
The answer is 11:59
